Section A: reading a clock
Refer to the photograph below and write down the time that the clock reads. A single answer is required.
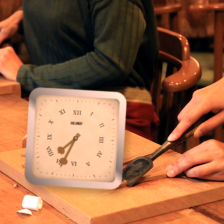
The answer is 7:34
